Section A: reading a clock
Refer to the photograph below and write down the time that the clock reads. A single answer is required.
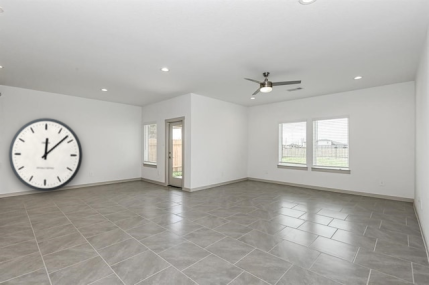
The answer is 12:08
